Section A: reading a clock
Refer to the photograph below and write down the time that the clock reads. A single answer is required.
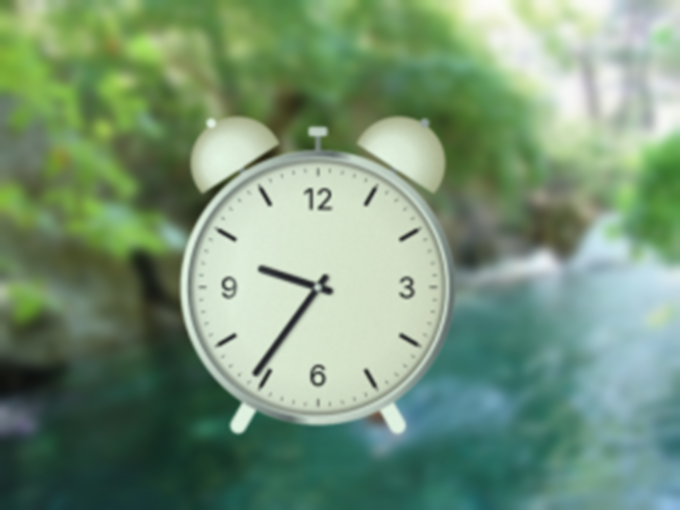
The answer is 9:36
